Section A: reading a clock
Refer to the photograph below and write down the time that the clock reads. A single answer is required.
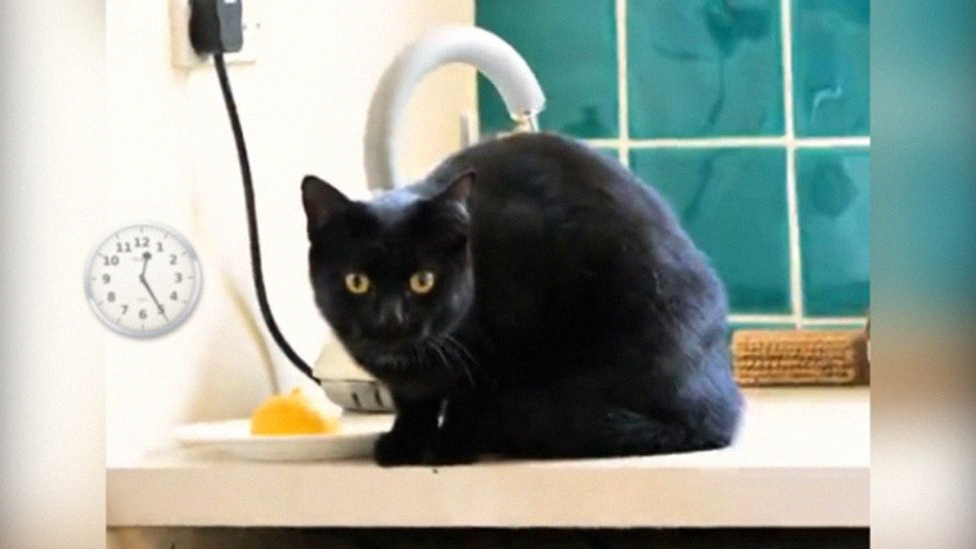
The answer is 12:25
